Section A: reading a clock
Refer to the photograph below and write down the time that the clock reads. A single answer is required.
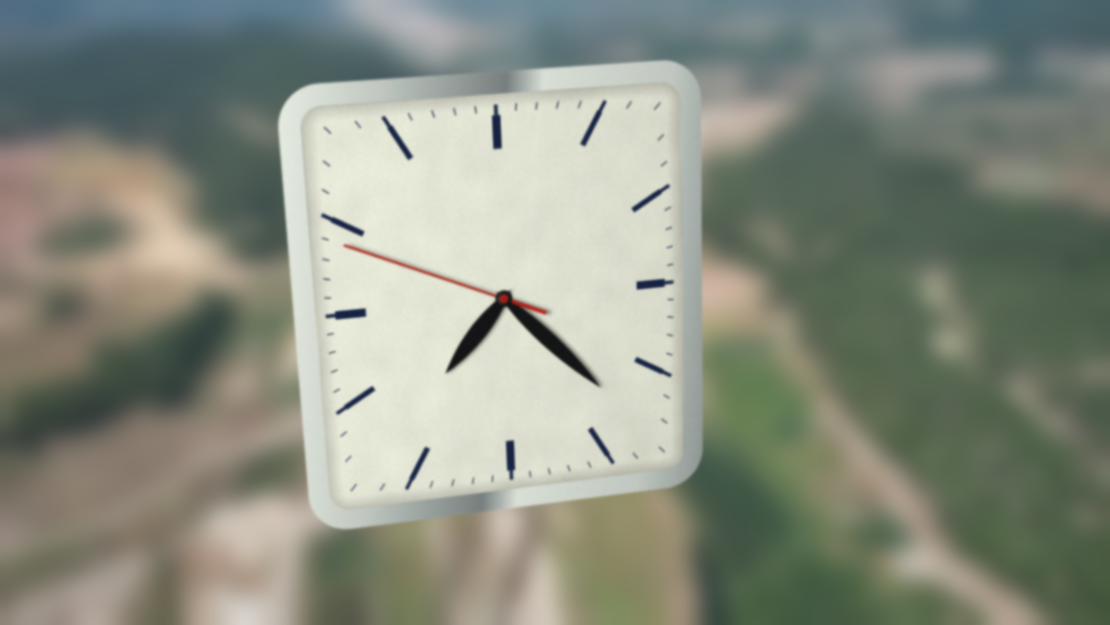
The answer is 7:22:49
